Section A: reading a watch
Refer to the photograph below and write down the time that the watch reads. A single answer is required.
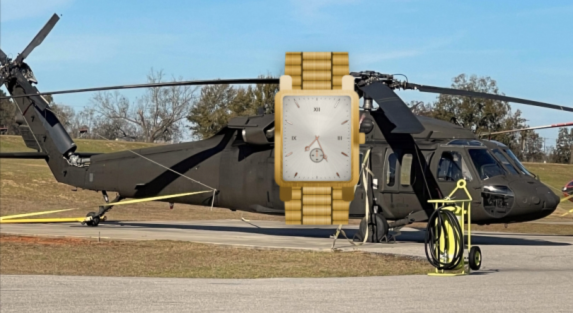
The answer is 7:26
